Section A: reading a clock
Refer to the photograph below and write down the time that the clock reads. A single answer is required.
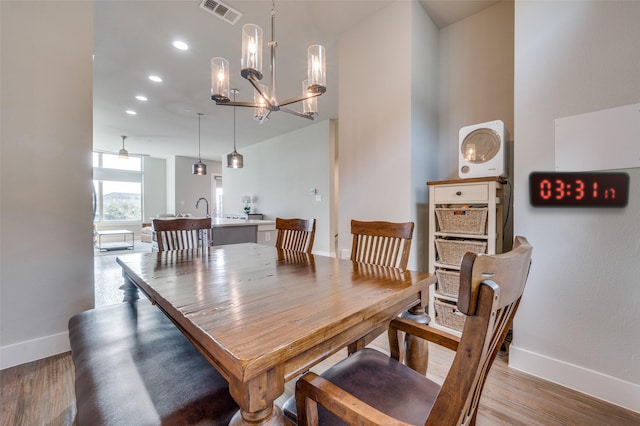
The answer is 3:31:17
